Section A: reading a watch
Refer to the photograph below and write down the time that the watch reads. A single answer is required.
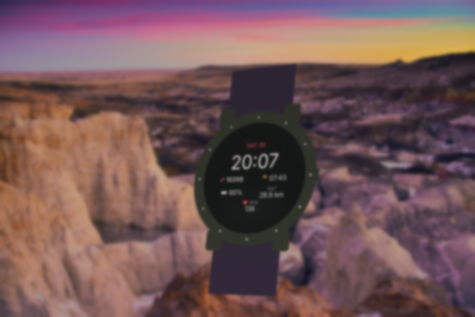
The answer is 20:07
